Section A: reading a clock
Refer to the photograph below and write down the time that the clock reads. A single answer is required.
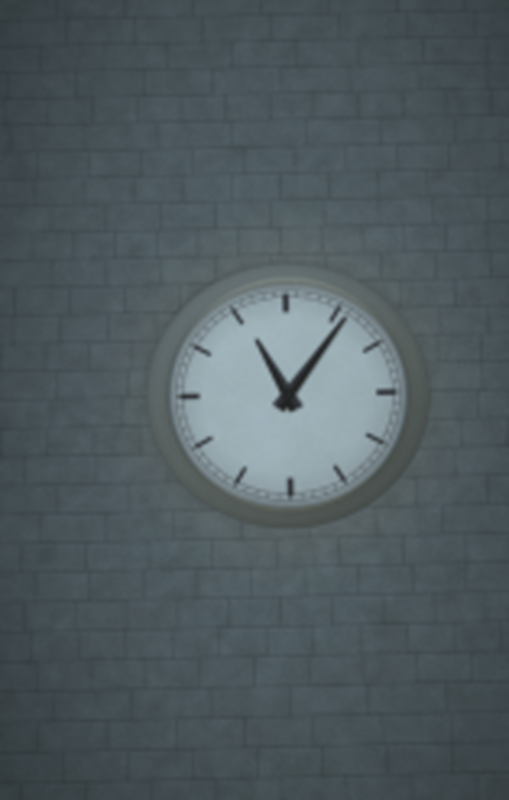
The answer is 11:06
